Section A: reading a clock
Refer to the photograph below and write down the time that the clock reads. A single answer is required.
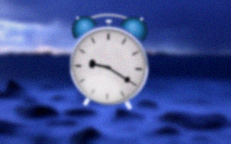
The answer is 9:20
